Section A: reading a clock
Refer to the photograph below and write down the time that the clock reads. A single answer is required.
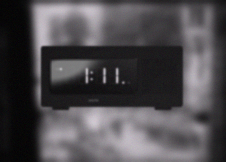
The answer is 1:11
